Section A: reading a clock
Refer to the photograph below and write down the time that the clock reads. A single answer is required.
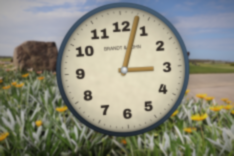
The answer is 3:03
